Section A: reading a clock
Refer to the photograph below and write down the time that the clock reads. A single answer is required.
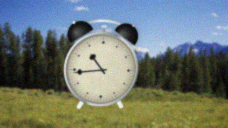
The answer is 10:44
